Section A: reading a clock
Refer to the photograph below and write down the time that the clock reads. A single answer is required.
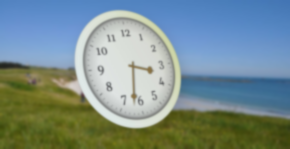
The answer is 3:32
